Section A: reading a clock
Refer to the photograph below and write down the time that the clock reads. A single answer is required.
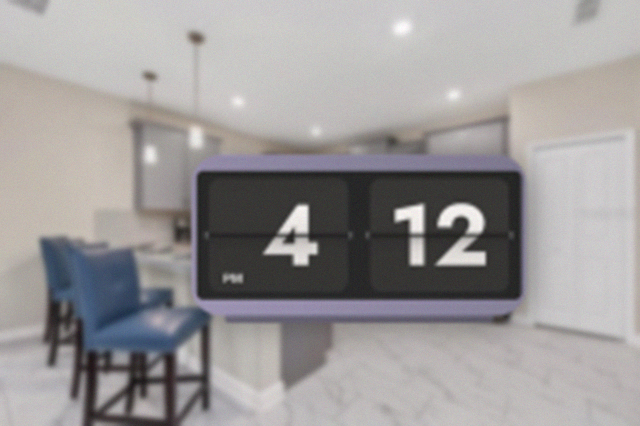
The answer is 4:12
